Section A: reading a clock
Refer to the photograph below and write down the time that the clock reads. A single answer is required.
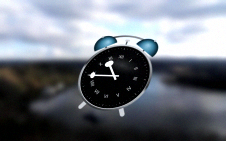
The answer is 10:44
